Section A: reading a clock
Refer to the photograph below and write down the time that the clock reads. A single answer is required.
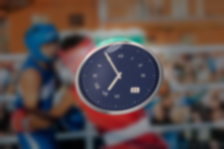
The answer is 6:55
